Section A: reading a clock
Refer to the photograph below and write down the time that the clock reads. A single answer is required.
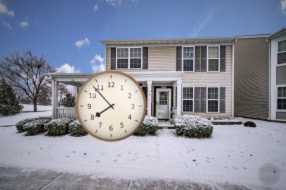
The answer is 7:53
